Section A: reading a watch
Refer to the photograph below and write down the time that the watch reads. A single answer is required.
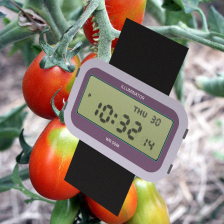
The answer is 10:32:14
